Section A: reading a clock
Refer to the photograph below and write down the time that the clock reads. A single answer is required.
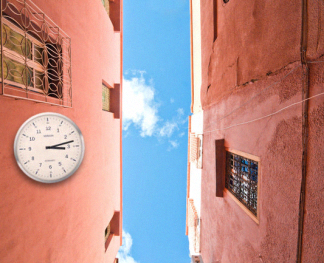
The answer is 3:13
